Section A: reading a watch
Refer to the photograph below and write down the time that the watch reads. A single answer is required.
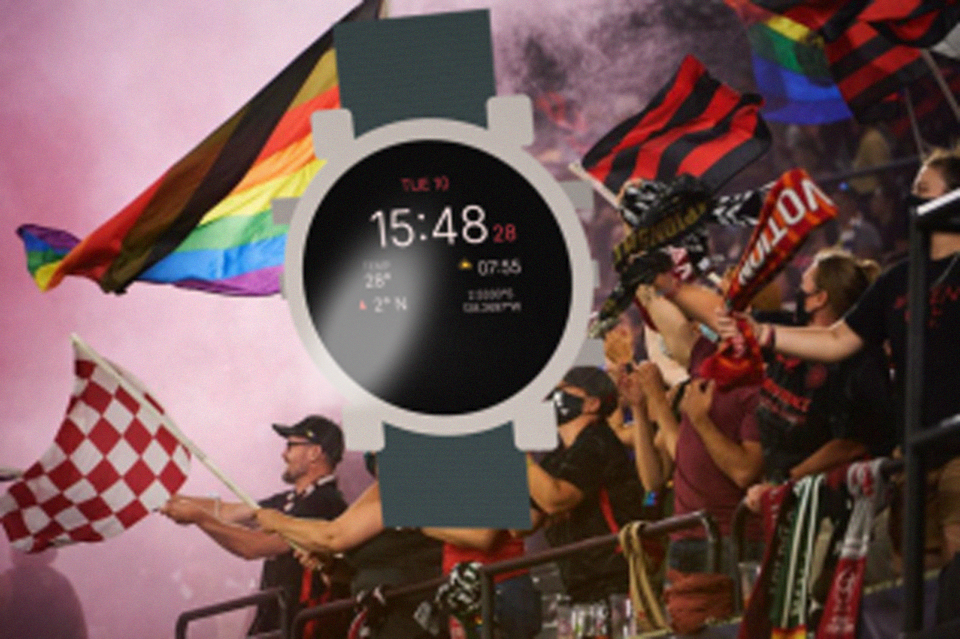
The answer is 15:48
